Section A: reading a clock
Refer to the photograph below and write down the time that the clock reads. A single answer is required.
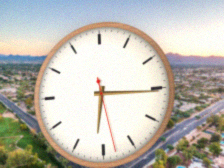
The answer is 6:15:28
